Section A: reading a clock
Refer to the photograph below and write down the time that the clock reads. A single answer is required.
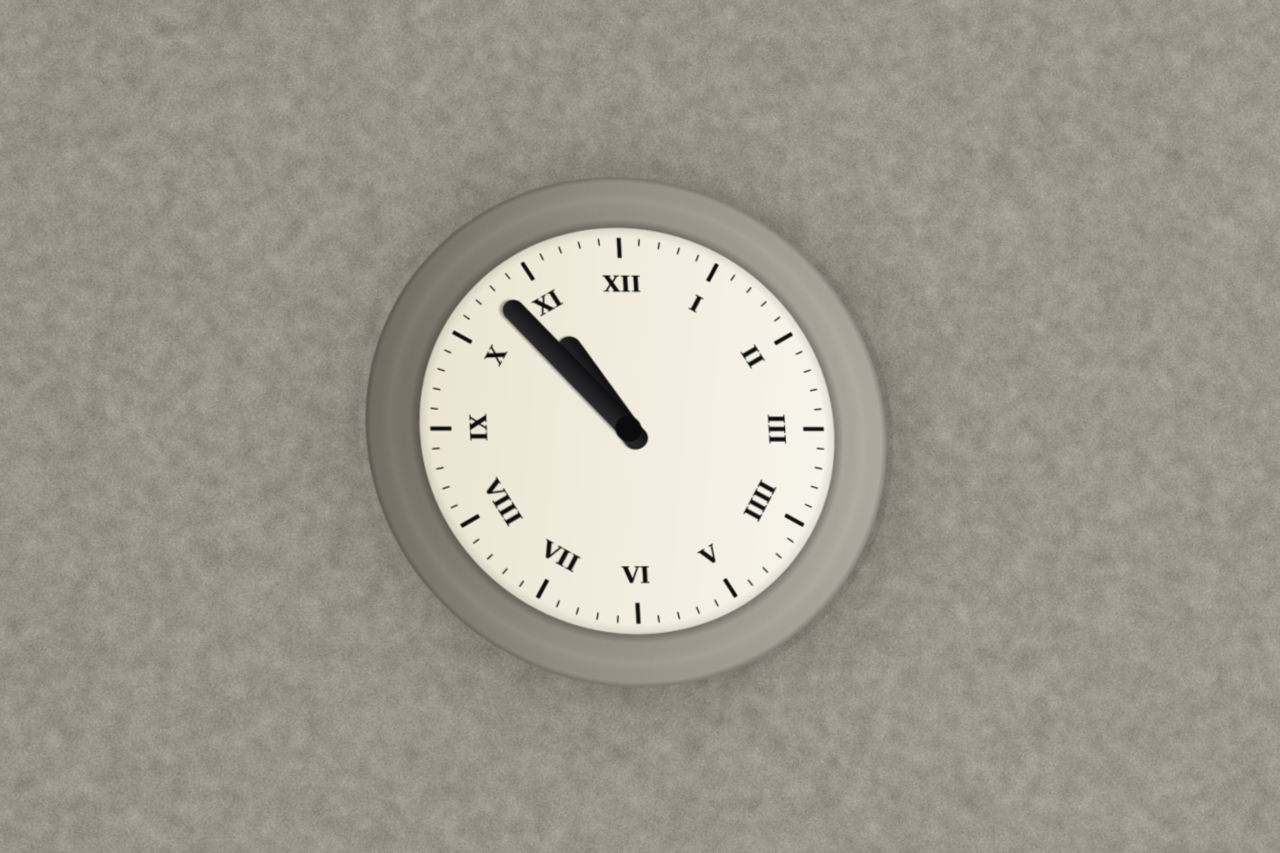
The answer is 10:53
